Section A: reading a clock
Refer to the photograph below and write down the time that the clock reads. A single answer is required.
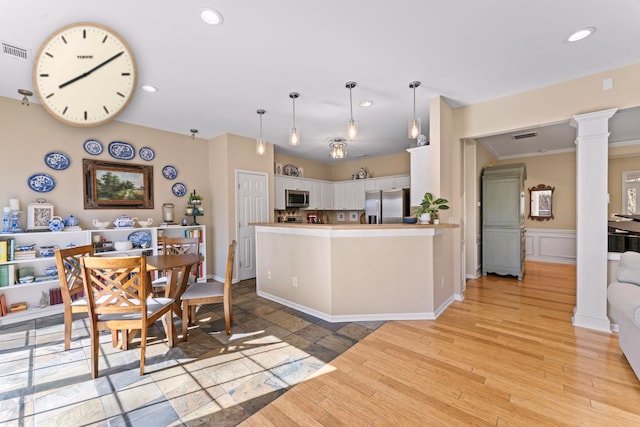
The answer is 8:10
